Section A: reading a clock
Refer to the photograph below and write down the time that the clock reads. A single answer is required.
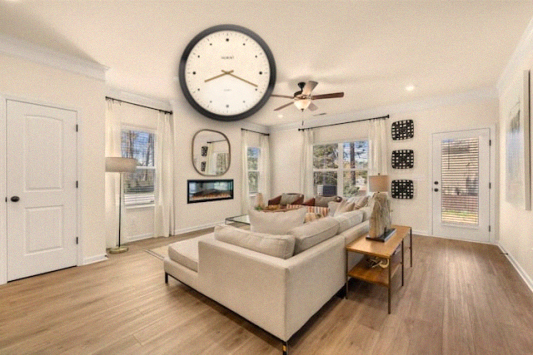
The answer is 8:19
